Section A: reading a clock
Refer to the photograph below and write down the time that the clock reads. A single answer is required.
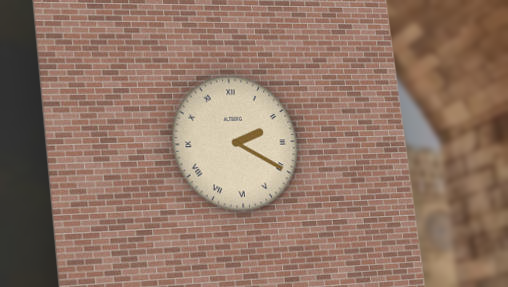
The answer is 2:20
